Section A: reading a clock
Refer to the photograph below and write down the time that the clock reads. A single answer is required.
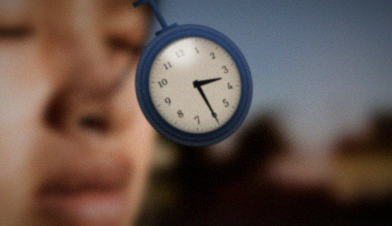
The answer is 3:30
